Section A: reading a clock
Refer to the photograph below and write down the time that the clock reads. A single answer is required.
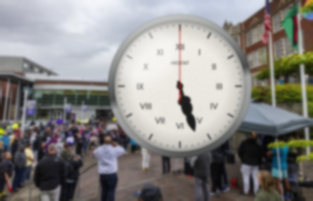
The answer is 5:27:00
